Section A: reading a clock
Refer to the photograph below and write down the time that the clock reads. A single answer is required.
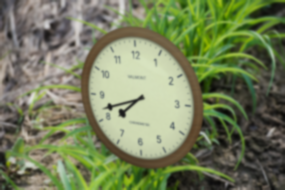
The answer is 7:42
